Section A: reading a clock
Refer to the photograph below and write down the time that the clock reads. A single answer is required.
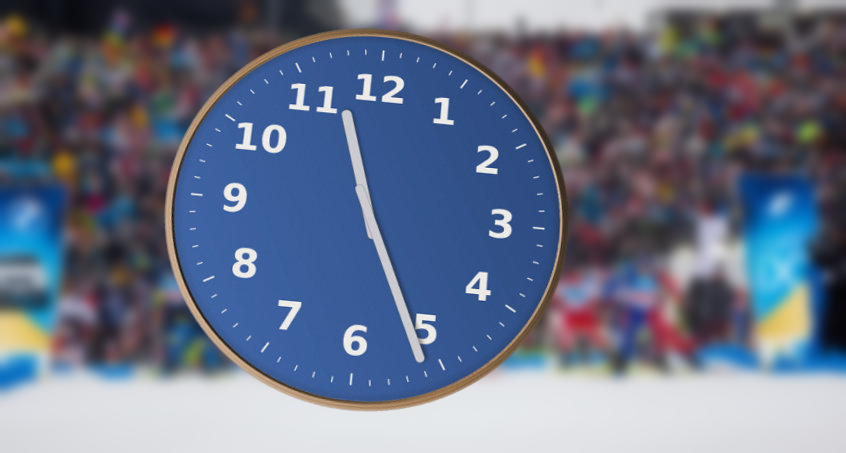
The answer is 11:26
